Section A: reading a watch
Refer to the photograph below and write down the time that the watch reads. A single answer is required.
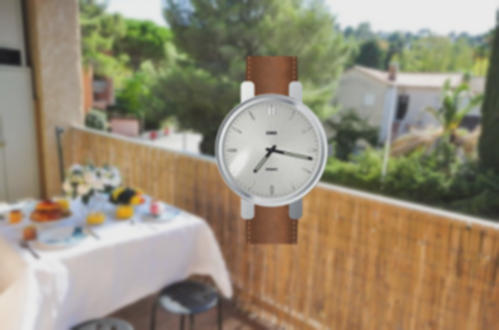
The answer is 7:17
